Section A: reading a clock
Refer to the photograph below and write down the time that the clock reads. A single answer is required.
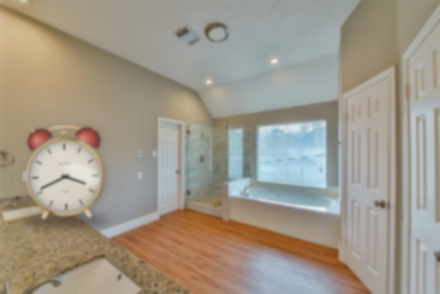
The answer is 3:41
